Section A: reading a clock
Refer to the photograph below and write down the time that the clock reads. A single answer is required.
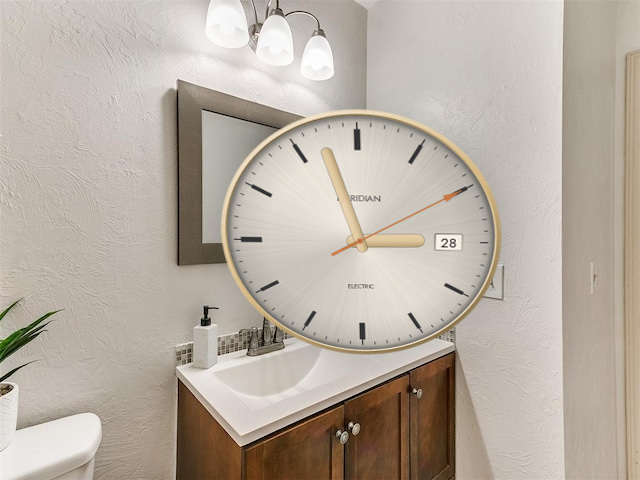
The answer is 2:57:10
